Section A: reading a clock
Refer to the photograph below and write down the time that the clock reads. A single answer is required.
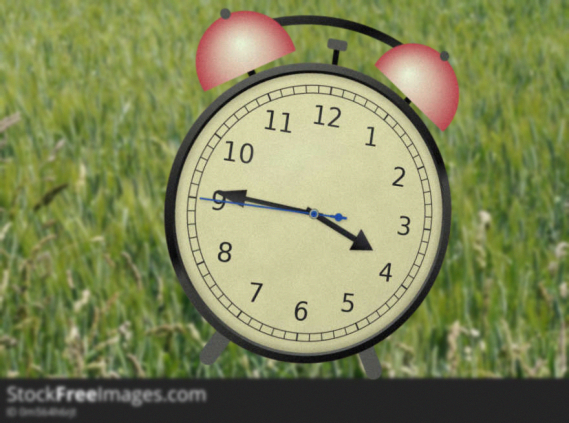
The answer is 3:45:45
